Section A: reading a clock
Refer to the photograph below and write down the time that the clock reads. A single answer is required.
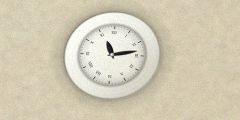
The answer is 11:13
